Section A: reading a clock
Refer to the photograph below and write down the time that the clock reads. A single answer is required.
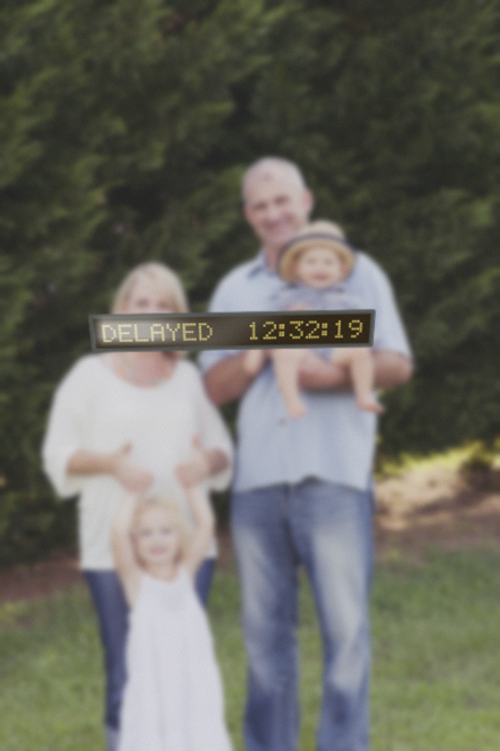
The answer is 12:32:19
